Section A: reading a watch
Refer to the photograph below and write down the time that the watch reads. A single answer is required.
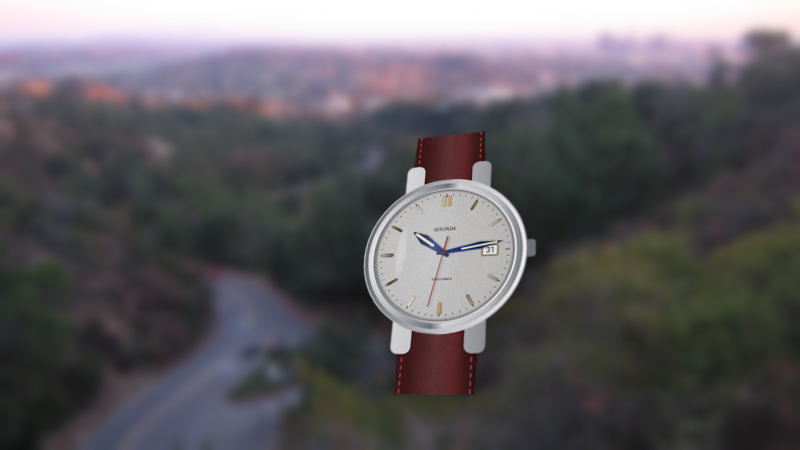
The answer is 10:13:32
